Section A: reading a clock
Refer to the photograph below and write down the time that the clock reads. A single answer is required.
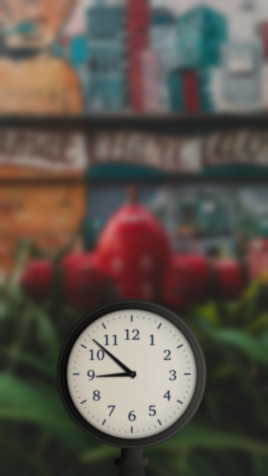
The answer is 8:52
